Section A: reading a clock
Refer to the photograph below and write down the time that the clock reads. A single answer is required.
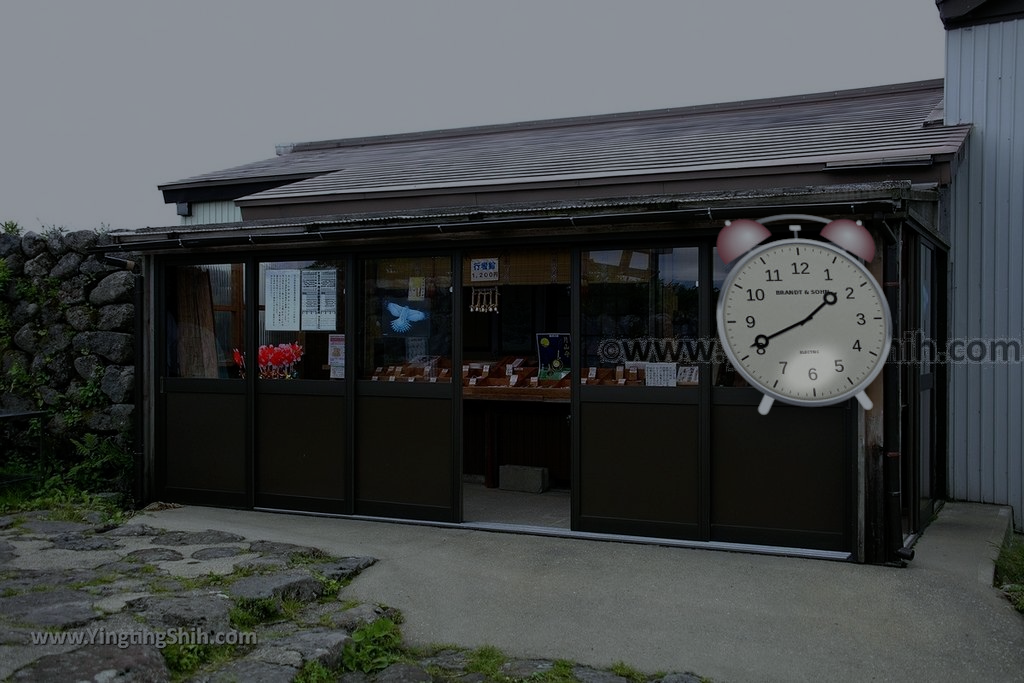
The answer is 1:41
